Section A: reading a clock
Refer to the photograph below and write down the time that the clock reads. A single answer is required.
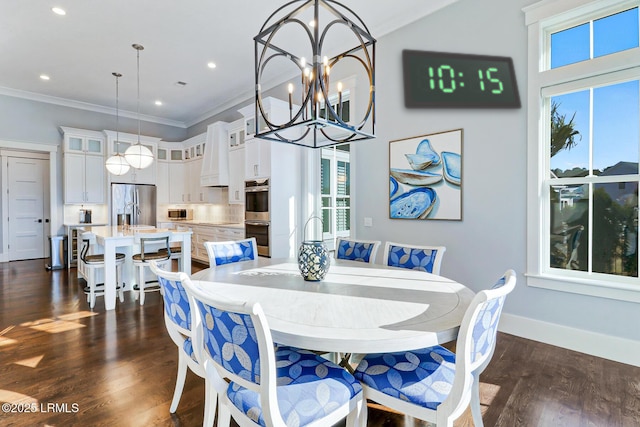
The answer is 10:15
